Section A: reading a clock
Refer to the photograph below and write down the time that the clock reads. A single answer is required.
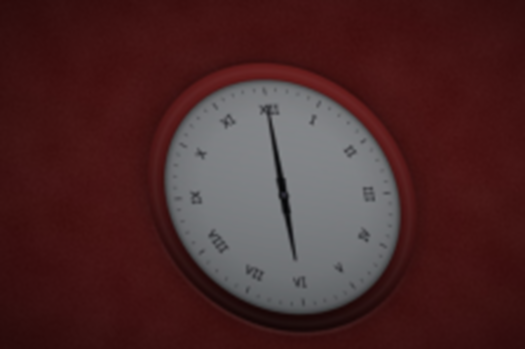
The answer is 6:00
